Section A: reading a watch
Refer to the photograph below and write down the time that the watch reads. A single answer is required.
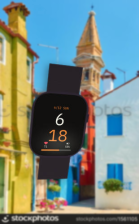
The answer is 6:18
